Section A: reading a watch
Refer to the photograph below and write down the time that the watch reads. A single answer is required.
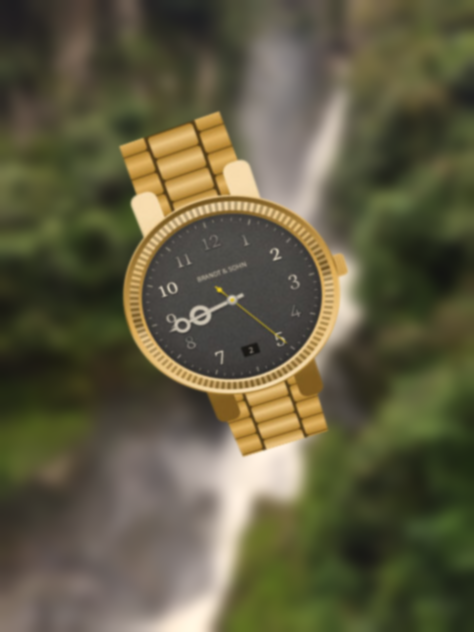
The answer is 8:43:25
